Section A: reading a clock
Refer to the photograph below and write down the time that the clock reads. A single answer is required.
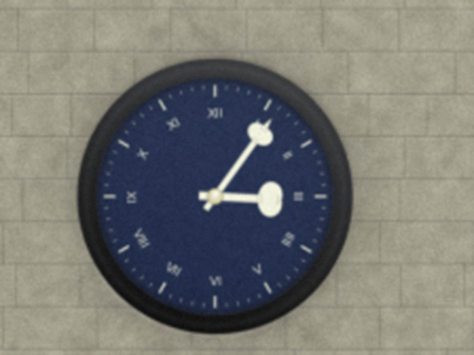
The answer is 3:06
